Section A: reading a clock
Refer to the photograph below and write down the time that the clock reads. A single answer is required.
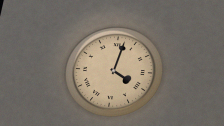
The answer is 4:02
